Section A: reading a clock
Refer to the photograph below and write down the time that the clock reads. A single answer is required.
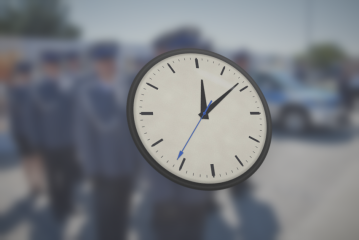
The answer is 12:08:36
